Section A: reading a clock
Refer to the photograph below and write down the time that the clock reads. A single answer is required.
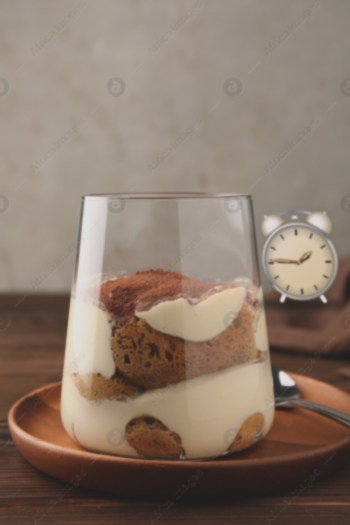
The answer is 1:46
